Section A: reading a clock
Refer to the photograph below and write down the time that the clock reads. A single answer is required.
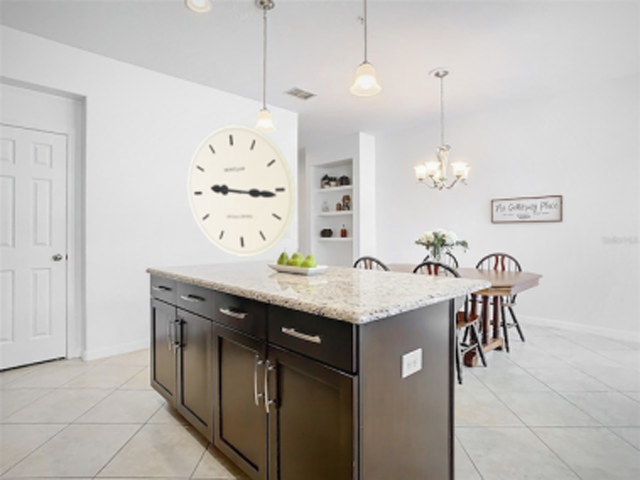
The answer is 9:16
